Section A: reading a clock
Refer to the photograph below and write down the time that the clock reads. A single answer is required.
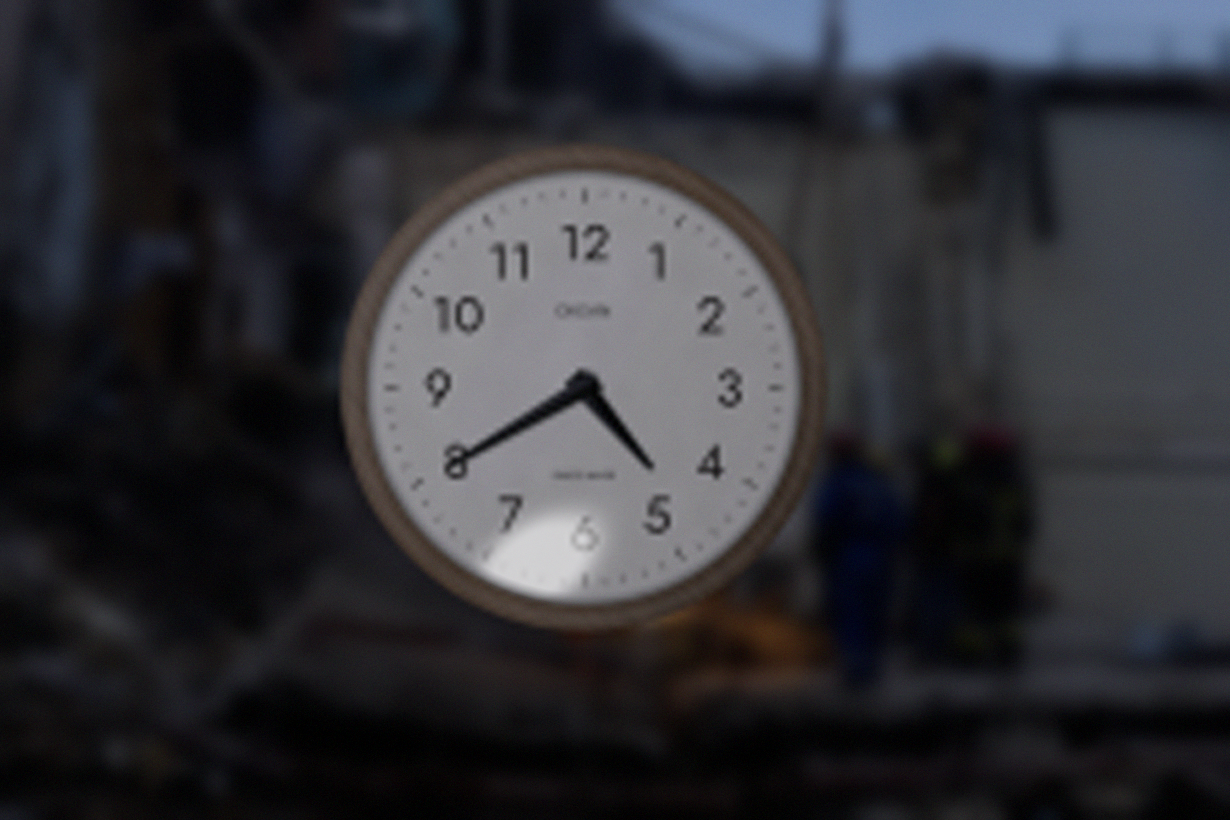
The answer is 4:40
